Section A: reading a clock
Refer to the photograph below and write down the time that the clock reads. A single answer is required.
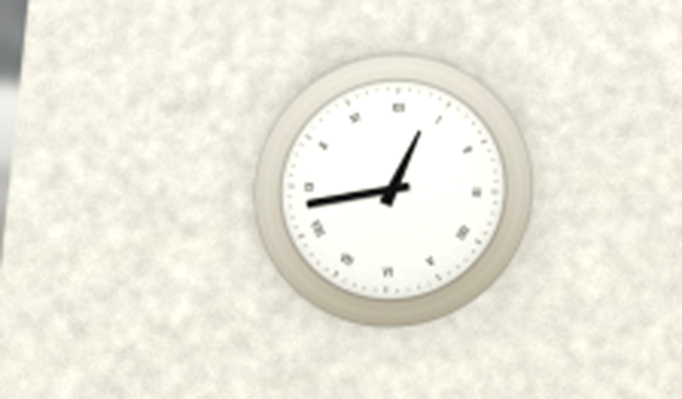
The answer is 12:43
